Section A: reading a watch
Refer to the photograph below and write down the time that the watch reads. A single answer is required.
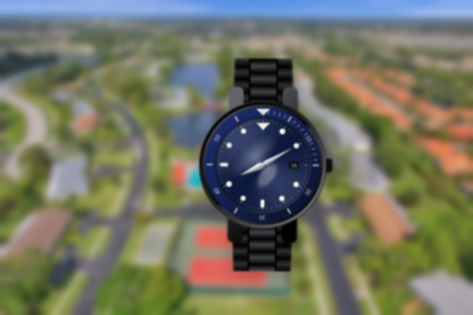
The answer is 8:10
